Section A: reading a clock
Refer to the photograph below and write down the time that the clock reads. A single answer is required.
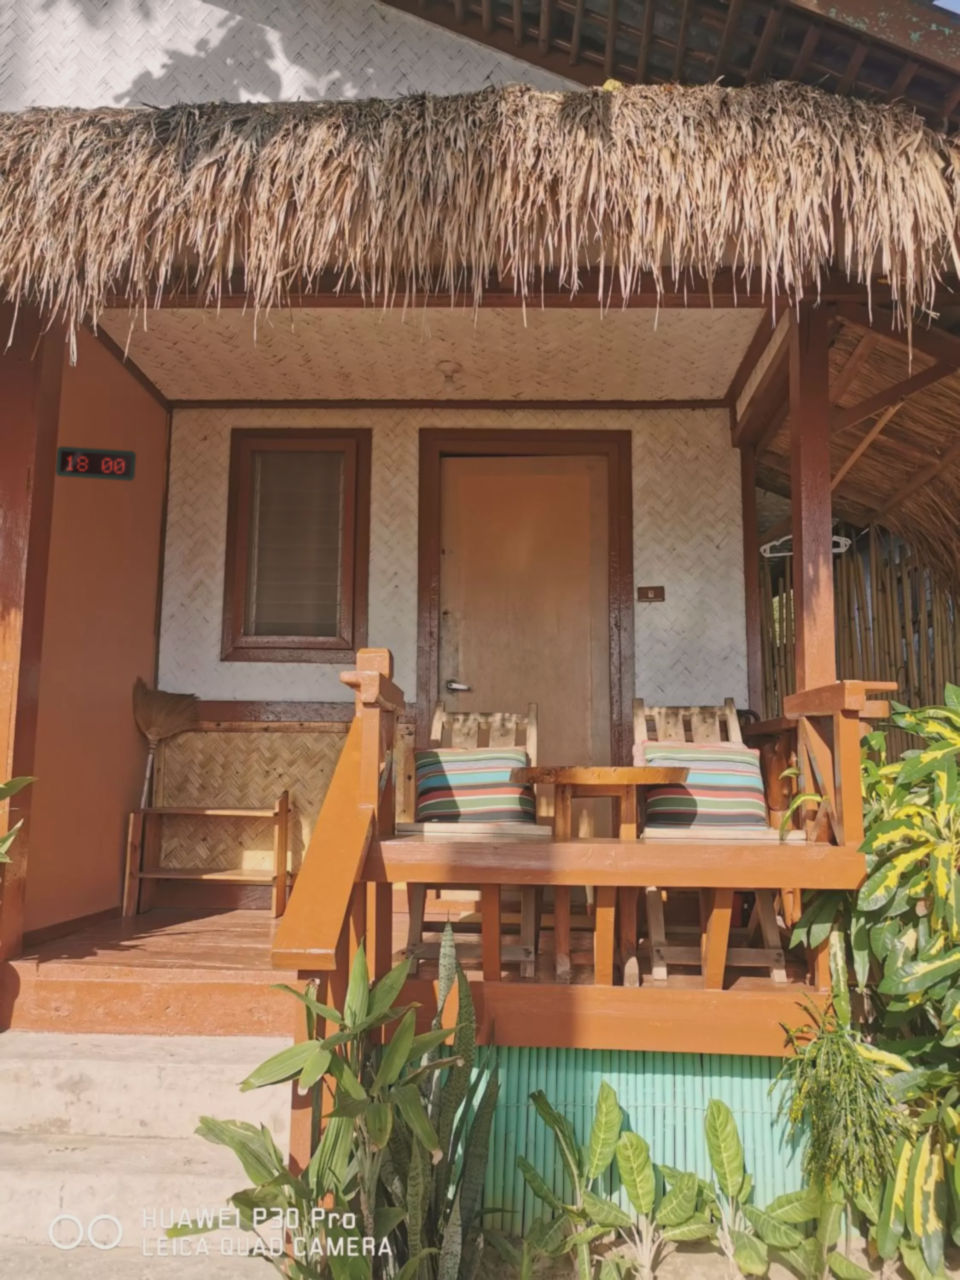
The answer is 18:00
